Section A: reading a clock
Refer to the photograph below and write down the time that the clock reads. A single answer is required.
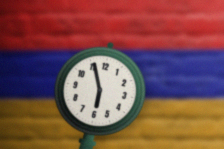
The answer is 5:56
